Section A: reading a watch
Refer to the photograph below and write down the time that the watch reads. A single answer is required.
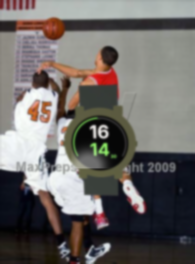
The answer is 16:14
